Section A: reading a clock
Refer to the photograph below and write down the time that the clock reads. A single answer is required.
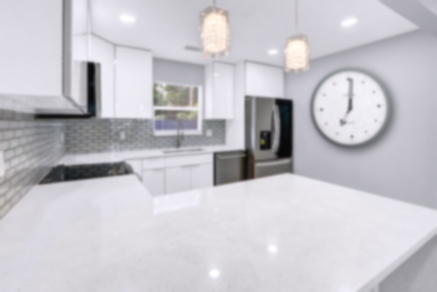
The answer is 7:01
